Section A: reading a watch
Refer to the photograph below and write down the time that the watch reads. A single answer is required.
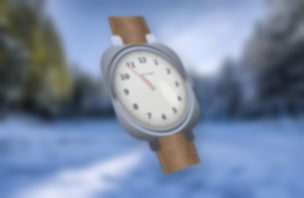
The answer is 10:54
